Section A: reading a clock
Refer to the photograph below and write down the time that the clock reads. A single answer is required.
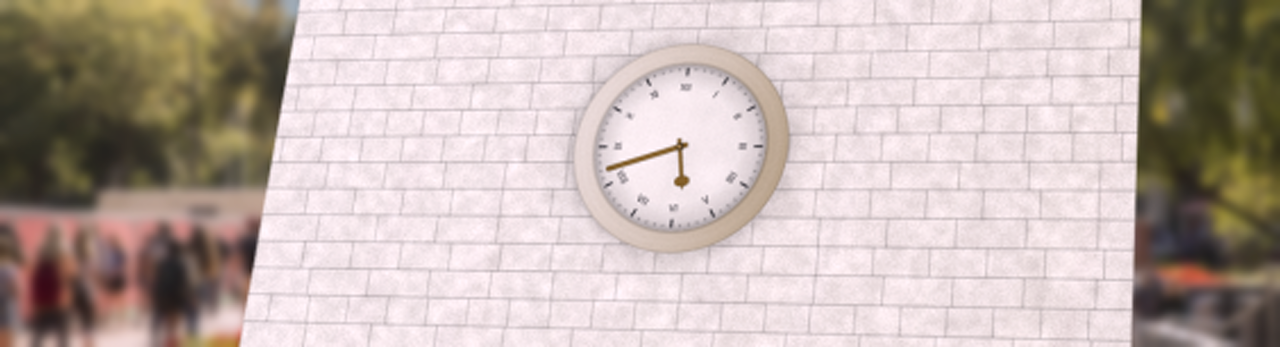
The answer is 5:42
